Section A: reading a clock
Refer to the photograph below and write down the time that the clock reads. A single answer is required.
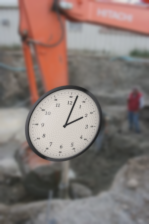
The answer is 2:02
